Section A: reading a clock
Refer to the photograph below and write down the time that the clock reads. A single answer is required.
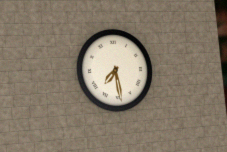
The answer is 7:29
